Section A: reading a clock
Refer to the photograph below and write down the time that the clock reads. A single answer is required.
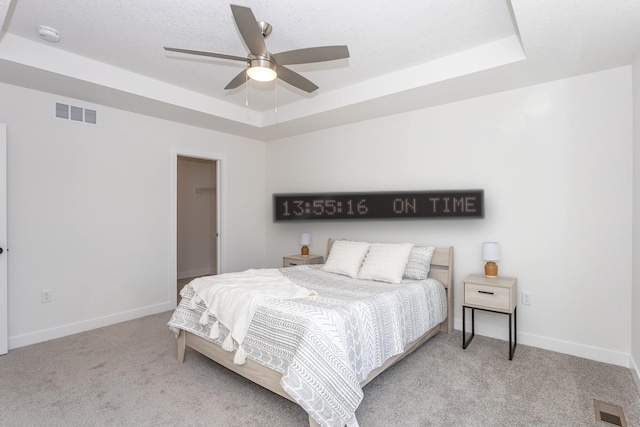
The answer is 13:55:16
